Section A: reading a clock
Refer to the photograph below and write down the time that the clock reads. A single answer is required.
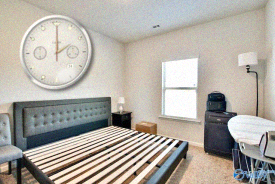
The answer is 2:00
